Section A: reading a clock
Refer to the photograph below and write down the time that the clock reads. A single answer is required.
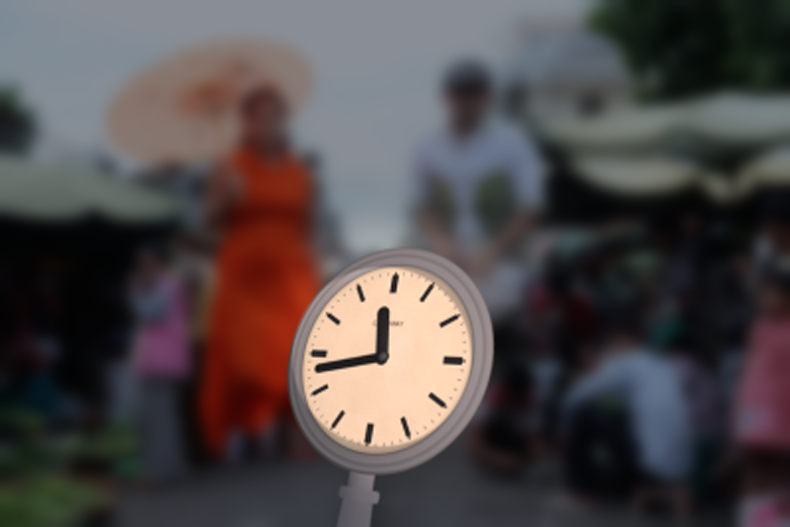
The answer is 11:43
